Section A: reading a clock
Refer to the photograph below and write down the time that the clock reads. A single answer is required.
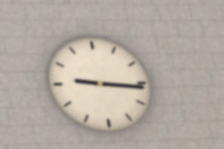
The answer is 9:16
